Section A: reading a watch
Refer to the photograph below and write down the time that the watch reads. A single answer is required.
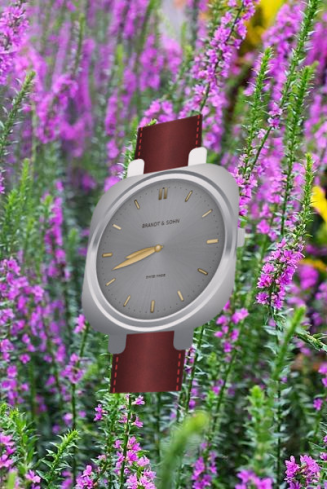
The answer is 8:42
